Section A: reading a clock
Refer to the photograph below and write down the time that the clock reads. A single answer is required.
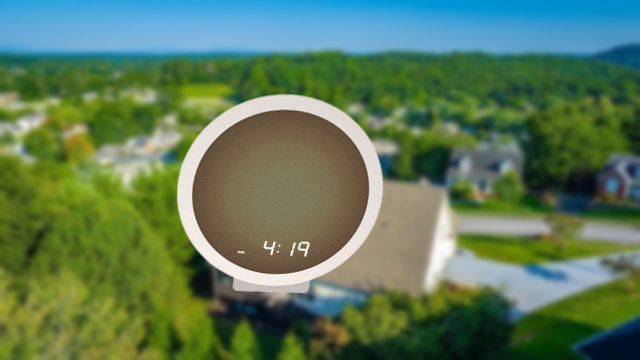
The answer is 4:19
